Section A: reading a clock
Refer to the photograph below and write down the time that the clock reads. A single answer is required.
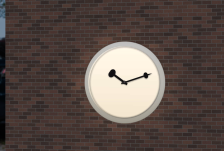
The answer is 10:12
